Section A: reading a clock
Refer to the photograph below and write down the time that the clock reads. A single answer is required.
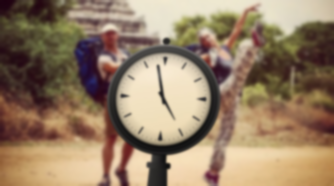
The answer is 4:58
